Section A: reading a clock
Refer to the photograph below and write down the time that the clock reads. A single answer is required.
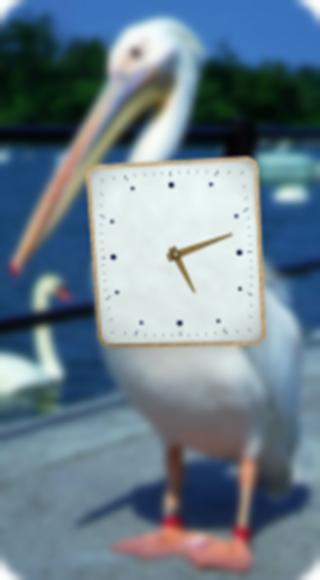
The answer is 5:12
